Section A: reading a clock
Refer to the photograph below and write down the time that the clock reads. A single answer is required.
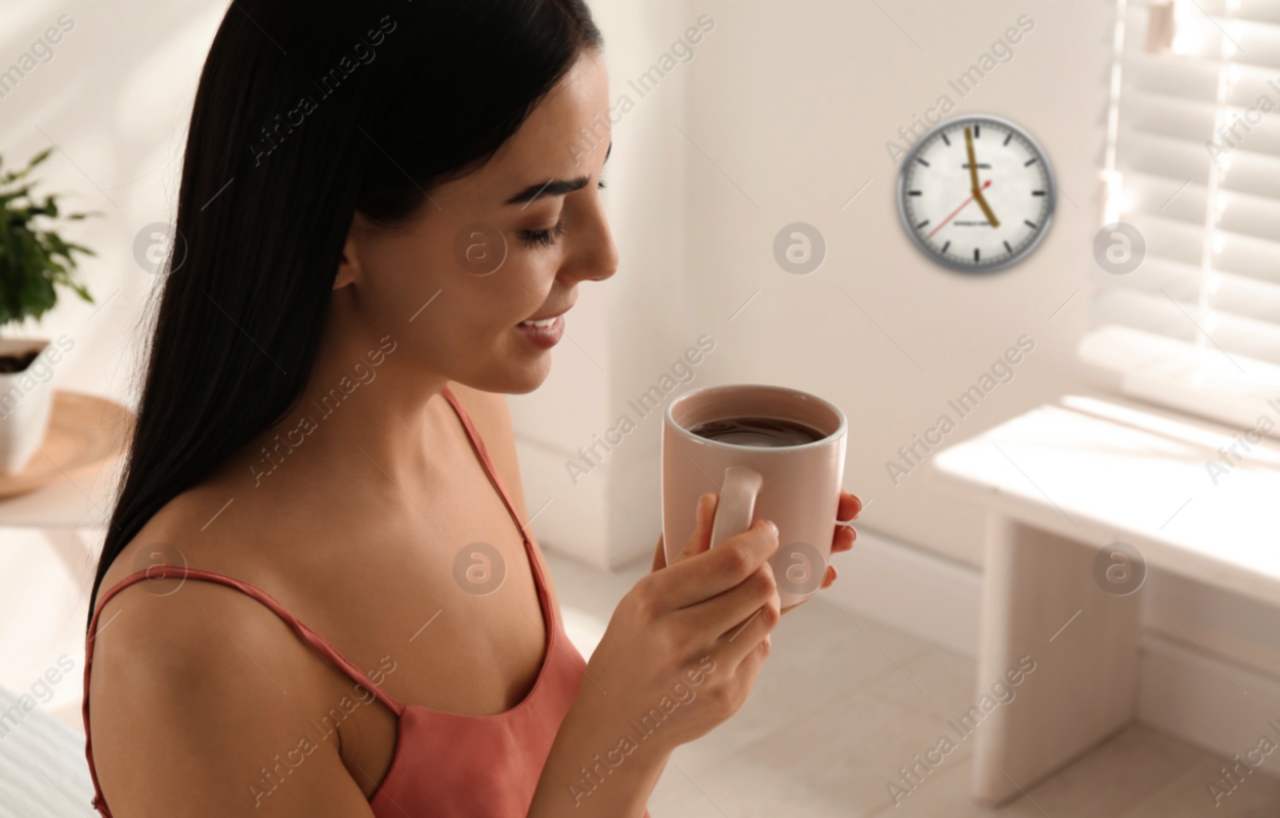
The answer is 4:58:38
